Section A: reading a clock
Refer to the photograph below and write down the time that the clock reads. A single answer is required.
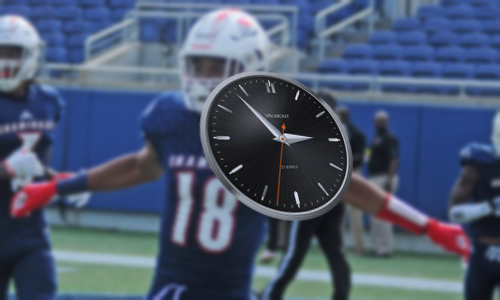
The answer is 2:53:33
